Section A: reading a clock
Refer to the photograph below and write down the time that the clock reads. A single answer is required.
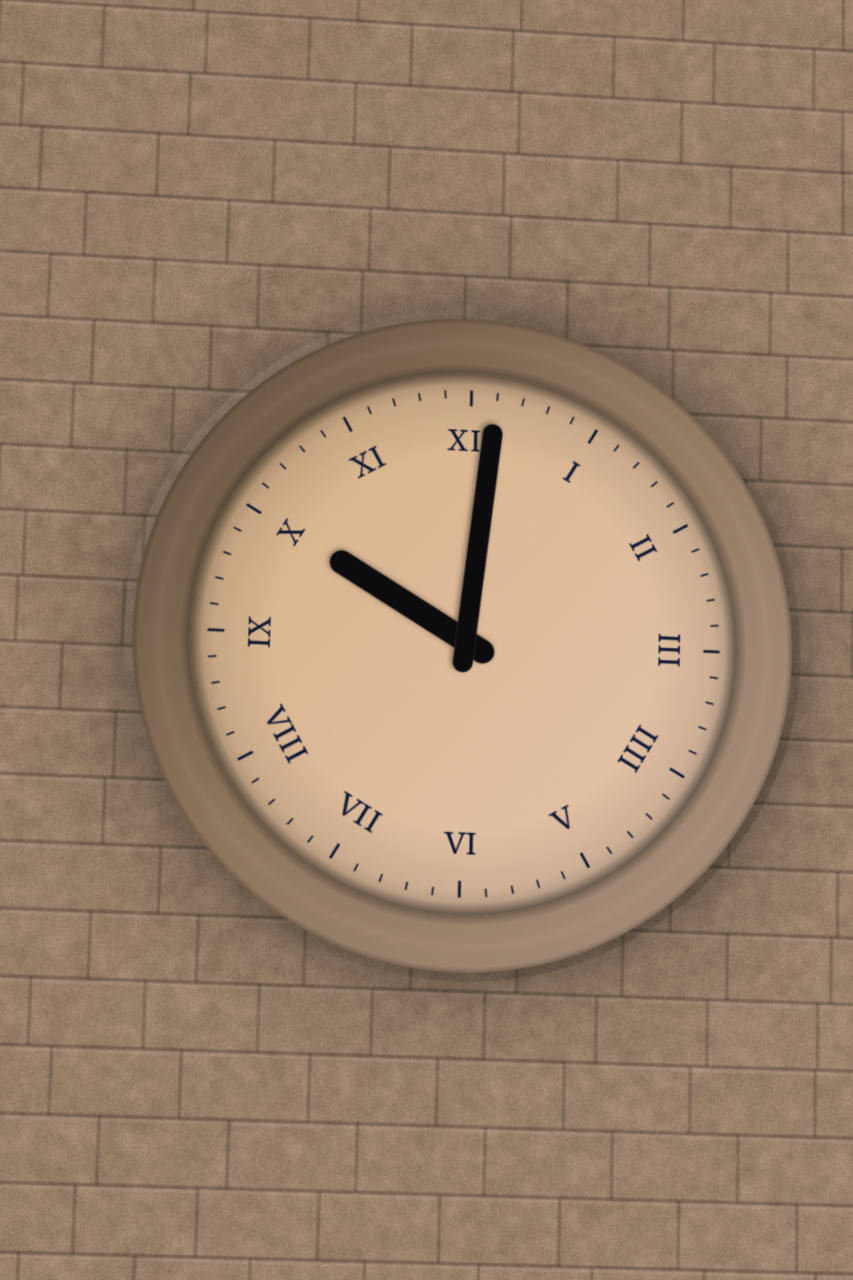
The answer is 10:01
